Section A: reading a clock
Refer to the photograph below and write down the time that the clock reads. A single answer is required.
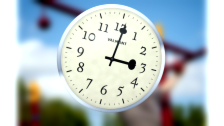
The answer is 3:01
